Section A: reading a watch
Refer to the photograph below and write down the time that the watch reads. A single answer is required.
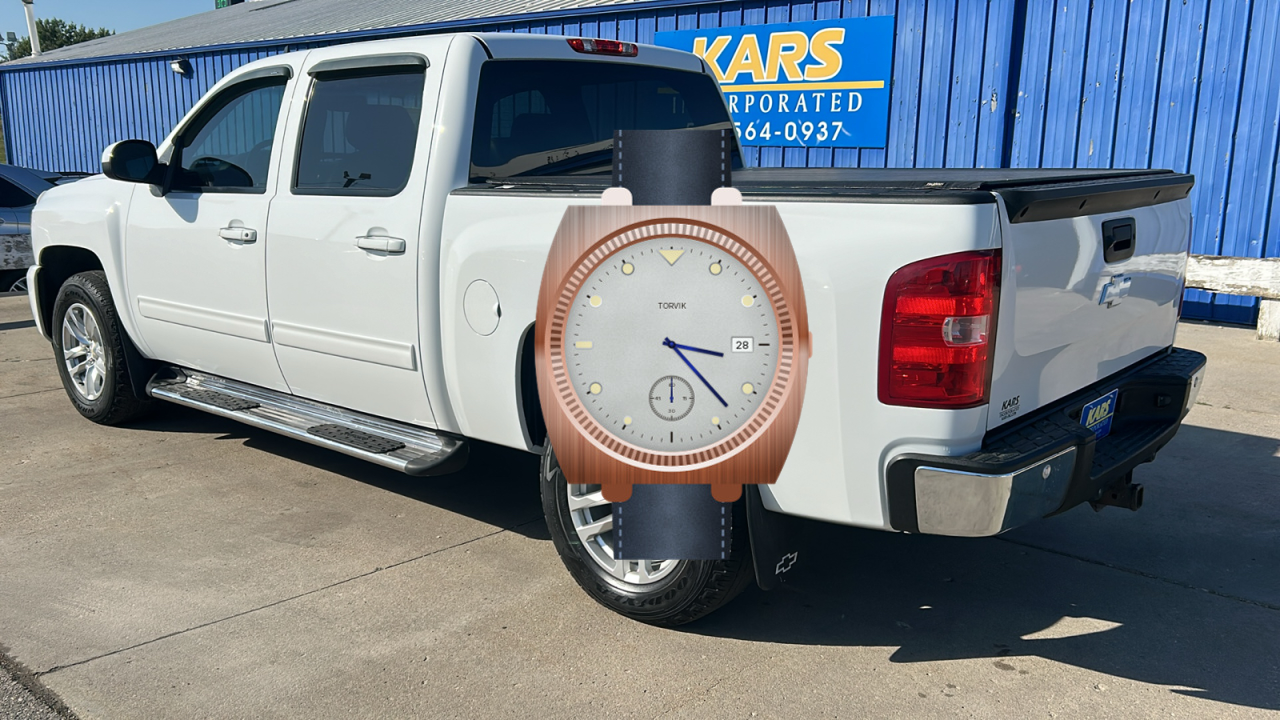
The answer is 3:23
